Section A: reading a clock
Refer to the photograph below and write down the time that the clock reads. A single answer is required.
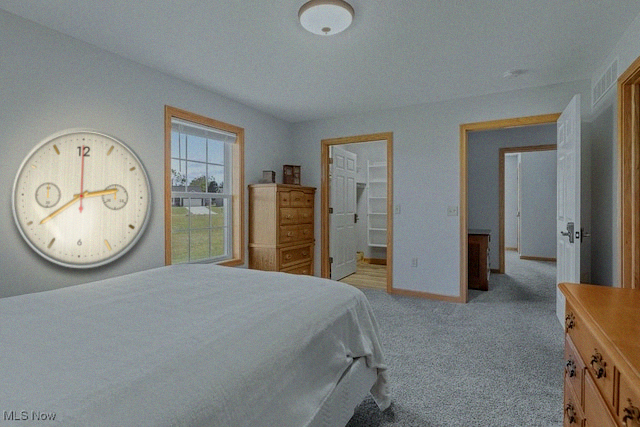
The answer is 2:39
